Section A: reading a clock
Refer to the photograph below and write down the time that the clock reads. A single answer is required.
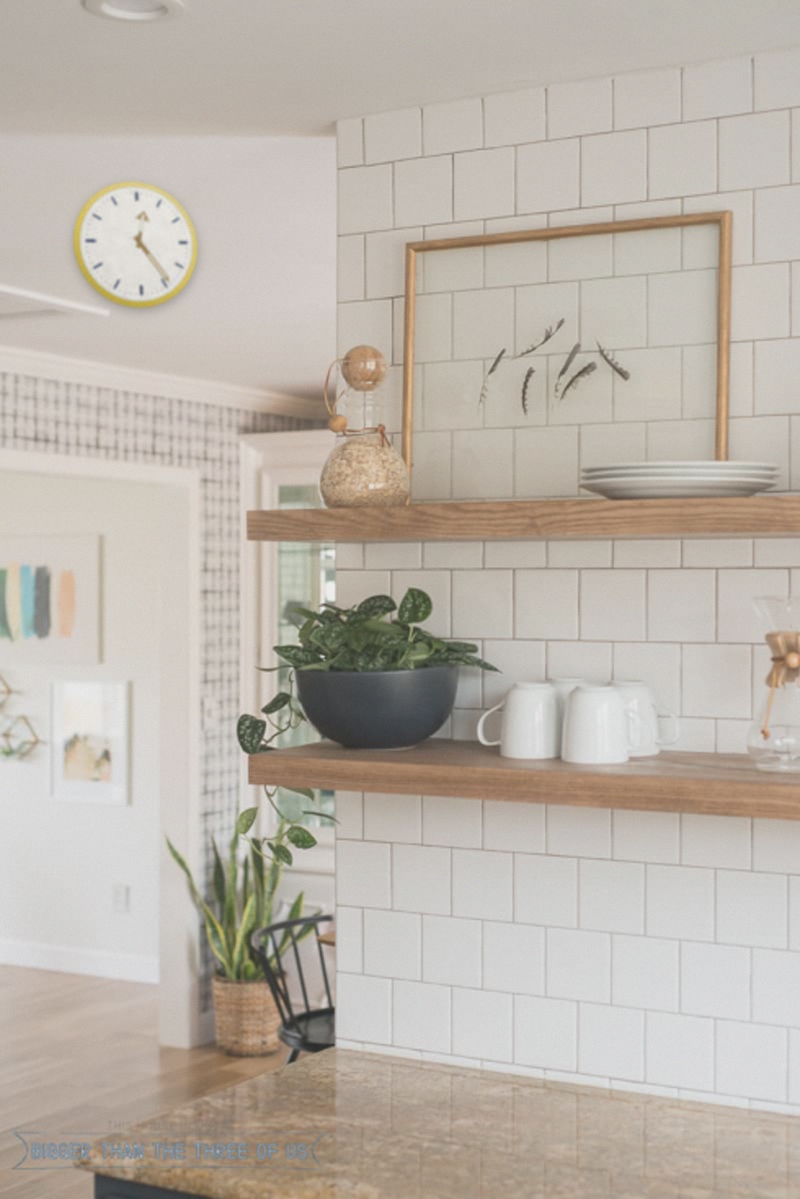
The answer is 12:24
